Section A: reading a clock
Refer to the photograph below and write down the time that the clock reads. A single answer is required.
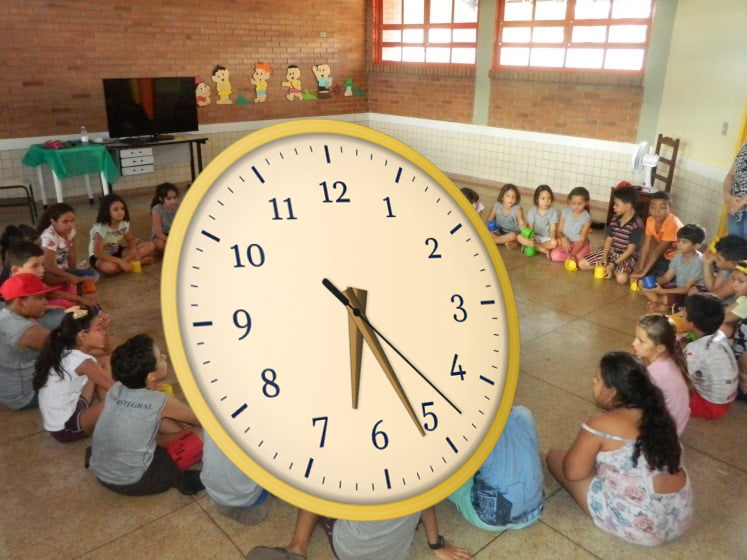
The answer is 6:26:23
